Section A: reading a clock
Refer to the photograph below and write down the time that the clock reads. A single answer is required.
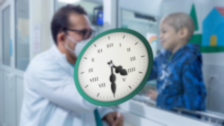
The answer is 4:30
